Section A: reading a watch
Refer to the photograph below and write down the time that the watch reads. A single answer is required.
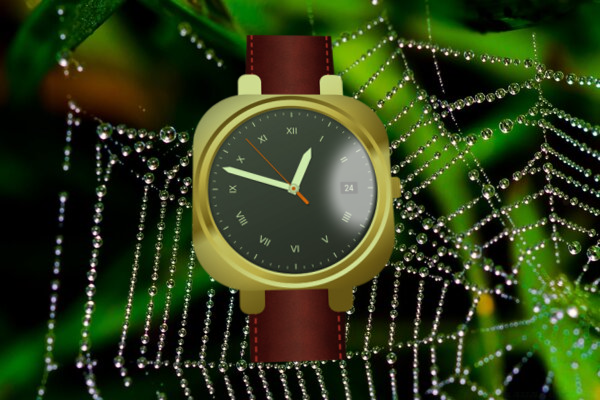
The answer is 12:47:53
